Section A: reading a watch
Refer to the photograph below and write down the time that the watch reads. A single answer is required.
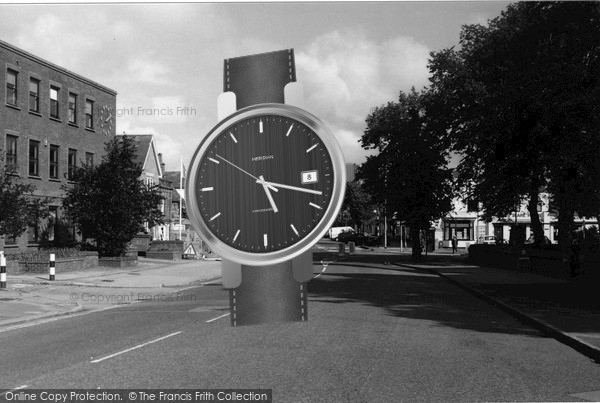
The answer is 5:17:51
